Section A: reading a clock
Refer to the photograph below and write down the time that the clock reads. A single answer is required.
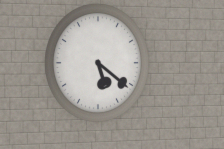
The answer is 5:21
